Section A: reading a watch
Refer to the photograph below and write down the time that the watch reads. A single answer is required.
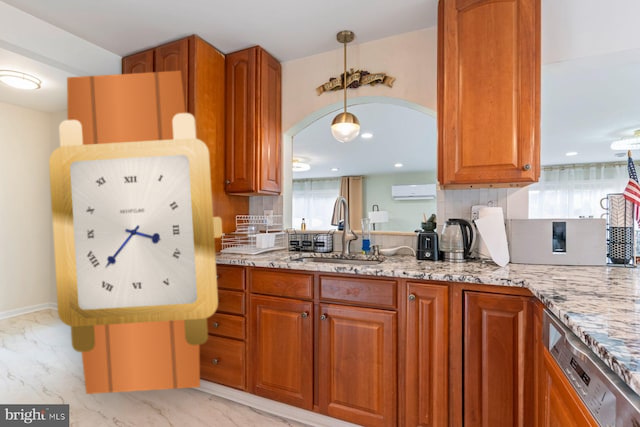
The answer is 3:37
